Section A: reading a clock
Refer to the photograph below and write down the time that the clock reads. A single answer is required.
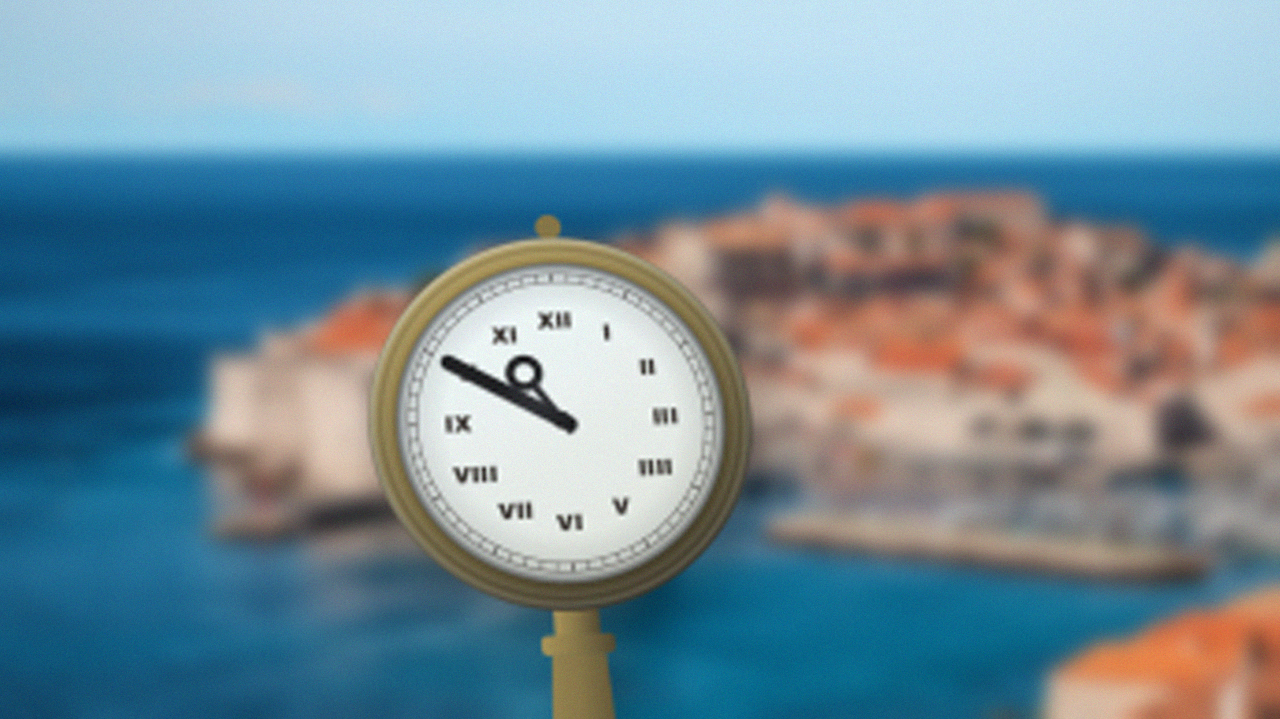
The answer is 10:50
